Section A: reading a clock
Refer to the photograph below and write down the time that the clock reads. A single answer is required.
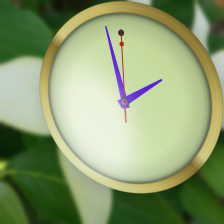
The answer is 1:58:00
